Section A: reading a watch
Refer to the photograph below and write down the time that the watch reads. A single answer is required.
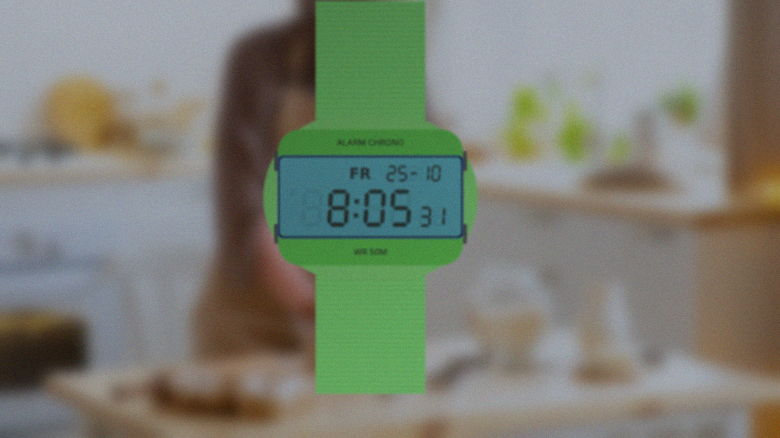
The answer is 8:05:31
